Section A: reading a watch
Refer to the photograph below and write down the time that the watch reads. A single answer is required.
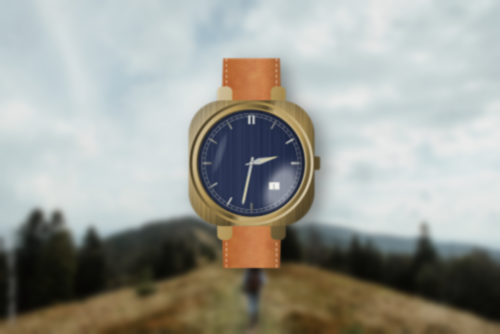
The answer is 2:32
